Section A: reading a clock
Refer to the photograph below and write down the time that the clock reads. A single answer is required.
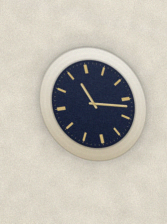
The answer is 11:17
